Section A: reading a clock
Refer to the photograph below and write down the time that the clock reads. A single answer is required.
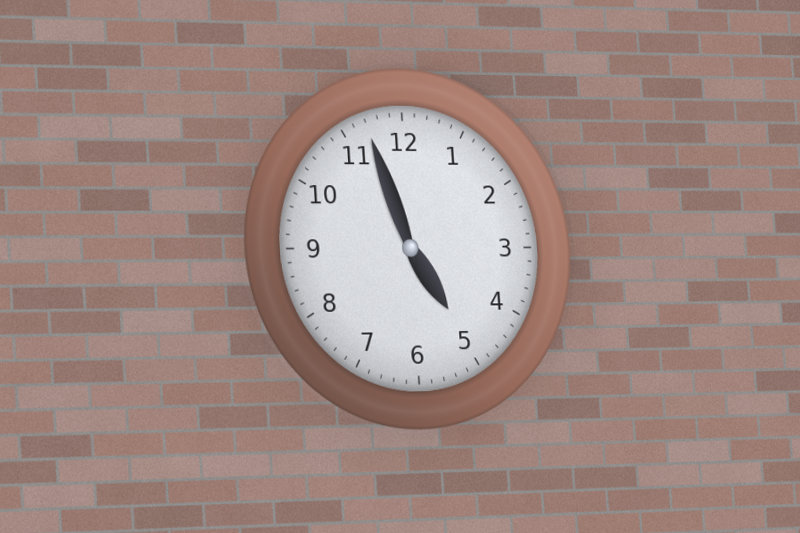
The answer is 4:57
